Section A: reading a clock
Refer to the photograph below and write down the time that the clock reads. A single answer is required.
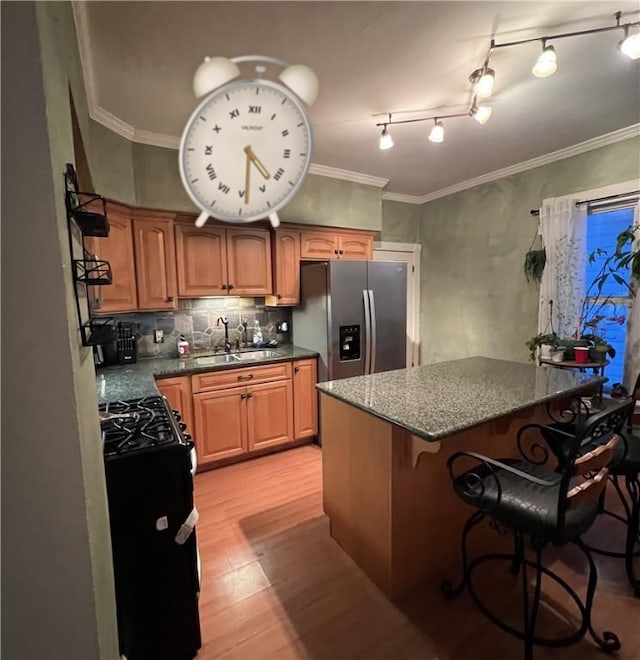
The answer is 4:29
